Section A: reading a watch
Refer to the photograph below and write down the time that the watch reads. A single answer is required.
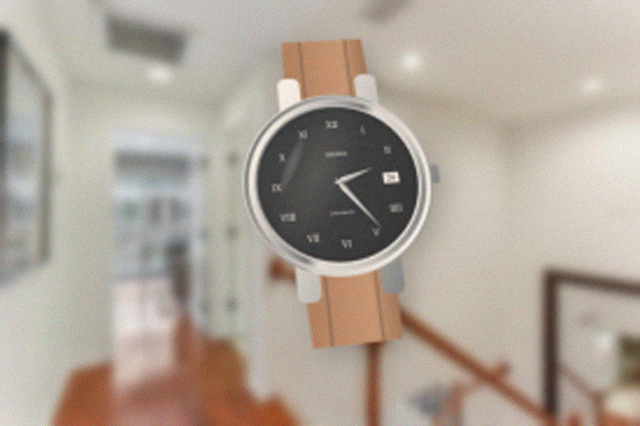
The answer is 2:24
